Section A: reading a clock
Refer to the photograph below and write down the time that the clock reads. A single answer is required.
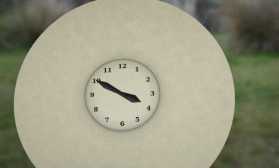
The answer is 3:50
